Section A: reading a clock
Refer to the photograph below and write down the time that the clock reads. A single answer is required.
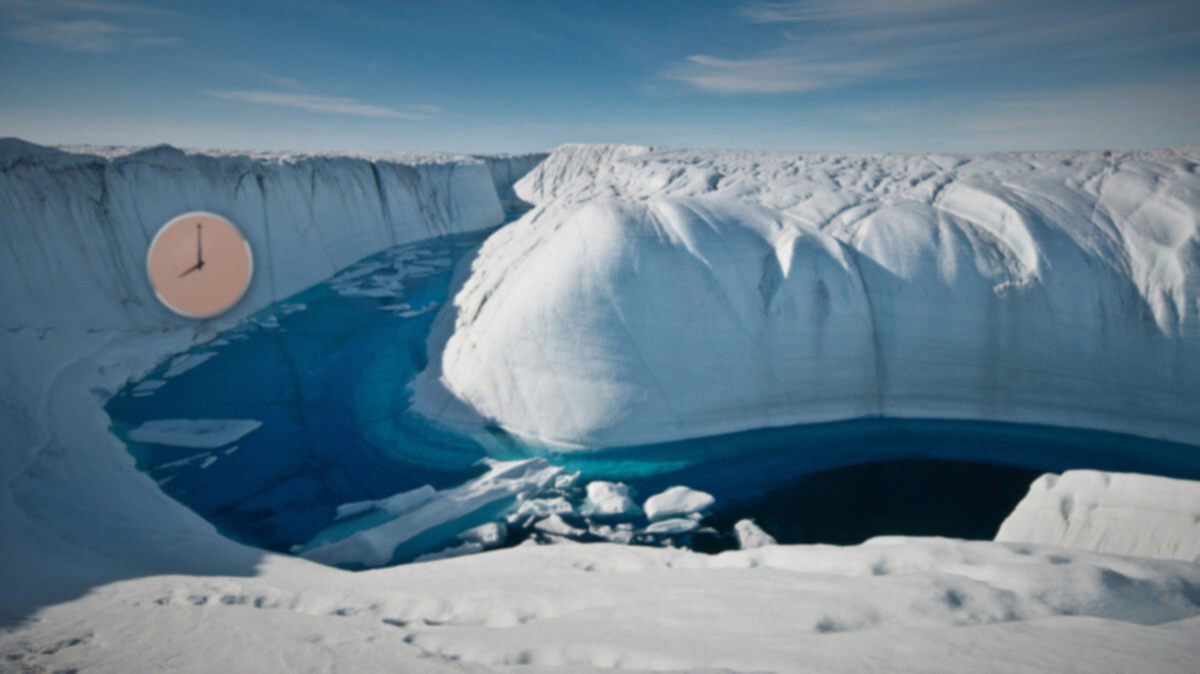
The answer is 8:00
